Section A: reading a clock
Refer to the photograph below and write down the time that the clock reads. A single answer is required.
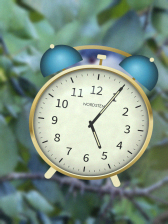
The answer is 5:05
